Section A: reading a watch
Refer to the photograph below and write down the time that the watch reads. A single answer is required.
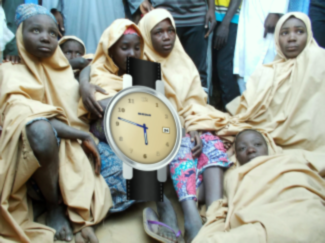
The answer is 5:47
